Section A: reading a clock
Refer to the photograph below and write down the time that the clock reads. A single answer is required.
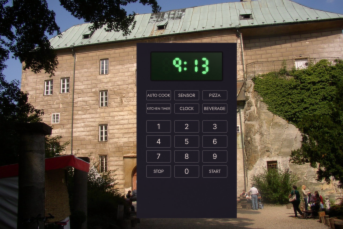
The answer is 9:13
